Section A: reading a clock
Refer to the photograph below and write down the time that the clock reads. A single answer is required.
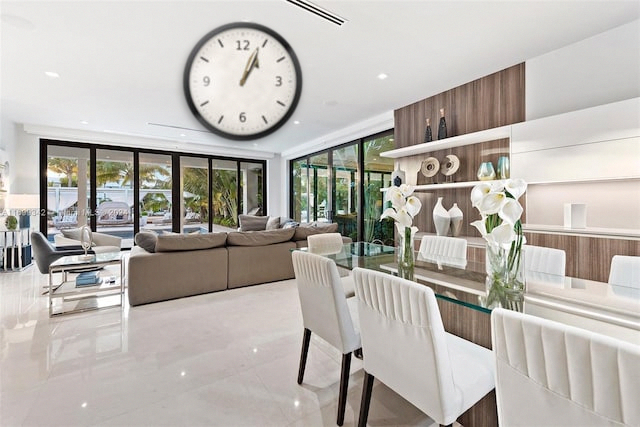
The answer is 1:04
